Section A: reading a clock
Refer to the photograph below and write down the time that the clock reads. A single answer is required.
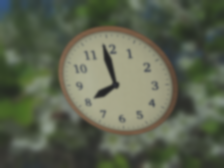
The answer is 7:59
